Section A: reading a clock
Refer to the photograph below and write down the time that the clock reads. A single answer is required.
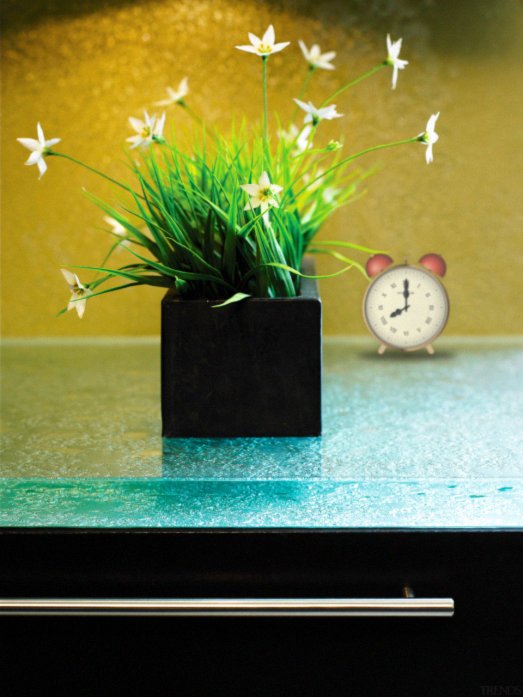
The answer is 8:00
